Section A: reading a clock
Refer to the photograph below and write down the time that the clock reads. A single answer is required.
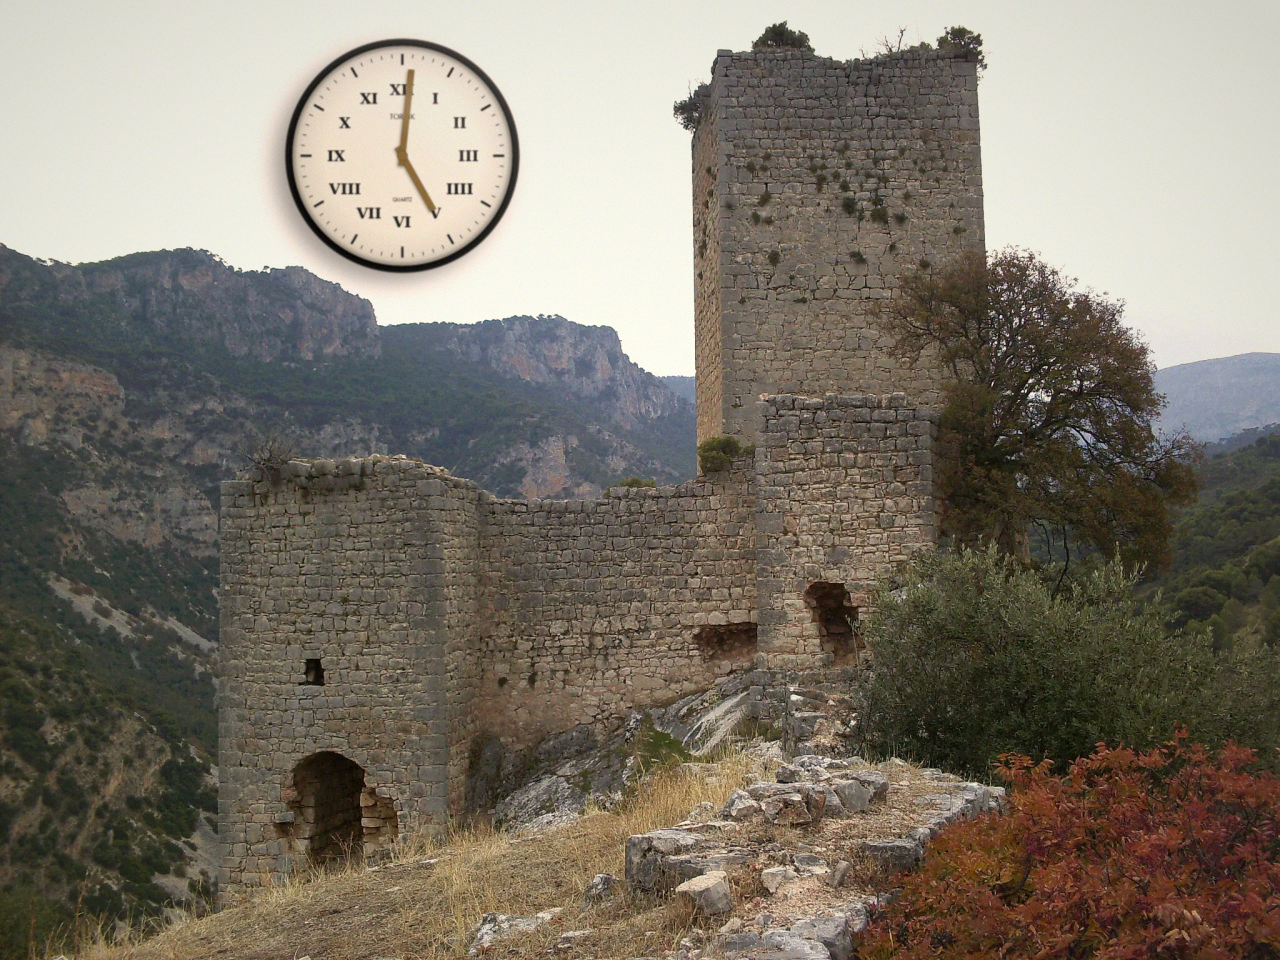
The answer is 5:01
